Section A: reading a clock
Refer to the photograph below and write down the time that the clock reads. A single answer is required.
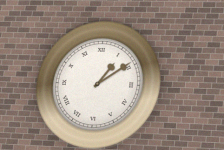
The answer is 1:09
